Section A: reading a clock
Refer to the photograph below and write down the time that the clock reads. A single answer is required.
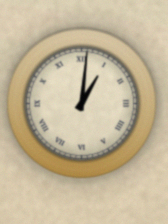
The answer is 1:01
